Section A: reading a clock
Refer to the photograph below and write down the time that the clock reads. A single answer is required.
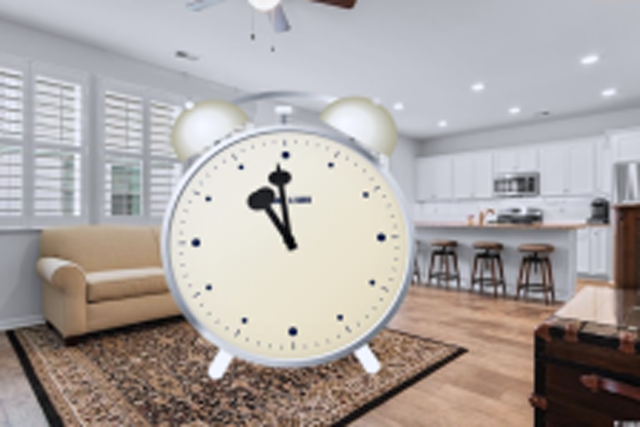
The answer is 10:59
